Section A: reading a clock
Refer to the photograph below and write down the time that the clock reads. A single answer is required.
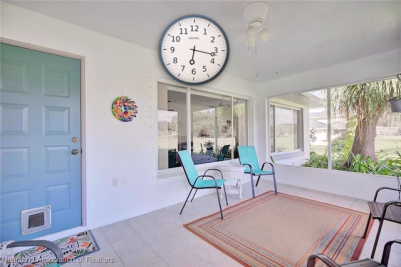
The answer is 6:17
